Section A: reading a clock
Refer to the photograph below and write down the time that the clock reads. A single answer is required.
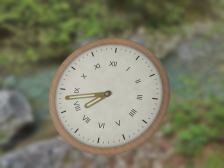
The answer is 7:43
